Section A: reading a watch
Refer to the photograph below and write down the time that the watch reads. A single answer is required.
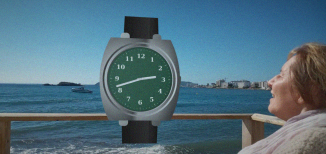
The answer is 2:42
